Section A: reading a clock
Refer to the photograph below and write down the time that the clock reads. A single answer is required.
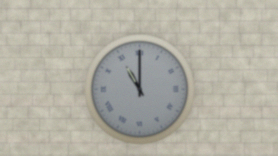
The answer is 11:00
